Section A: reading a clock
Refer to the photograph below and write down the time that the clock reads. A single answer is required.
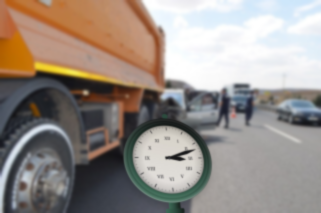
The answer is 3:12
